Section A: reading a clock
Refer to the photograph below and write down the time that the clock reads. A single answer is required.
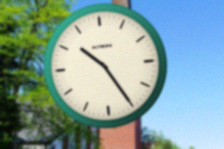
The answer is 10:25
